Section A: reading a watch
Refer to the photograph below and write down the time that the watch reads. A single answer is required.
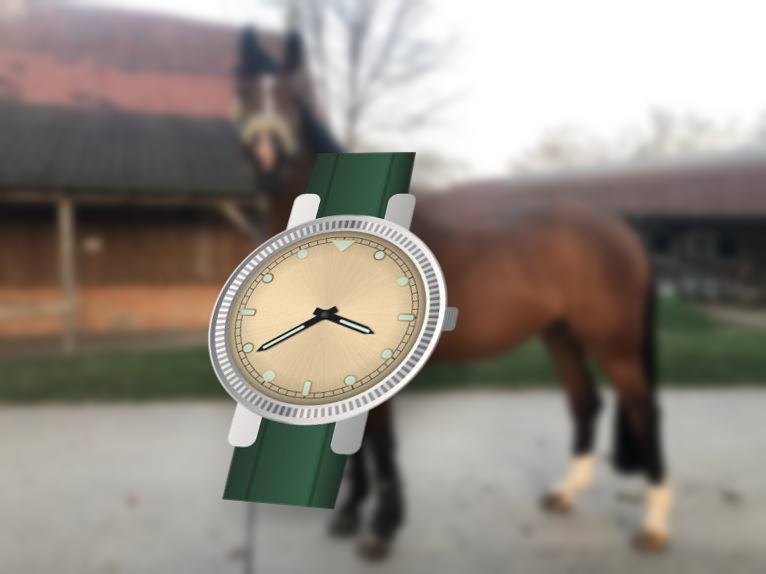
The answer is 3:39
